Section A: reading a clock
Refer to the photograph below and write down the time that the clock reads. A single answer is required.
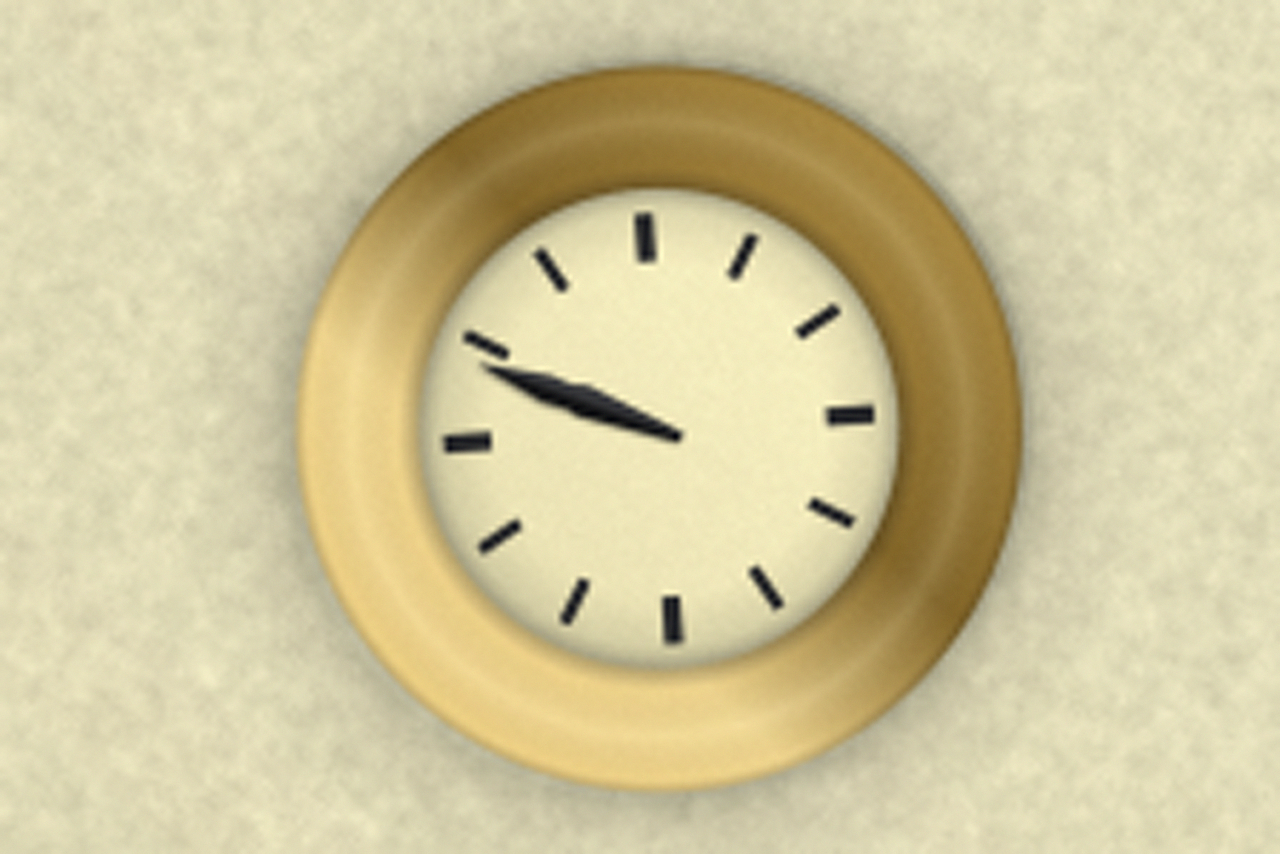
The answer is 9:49
